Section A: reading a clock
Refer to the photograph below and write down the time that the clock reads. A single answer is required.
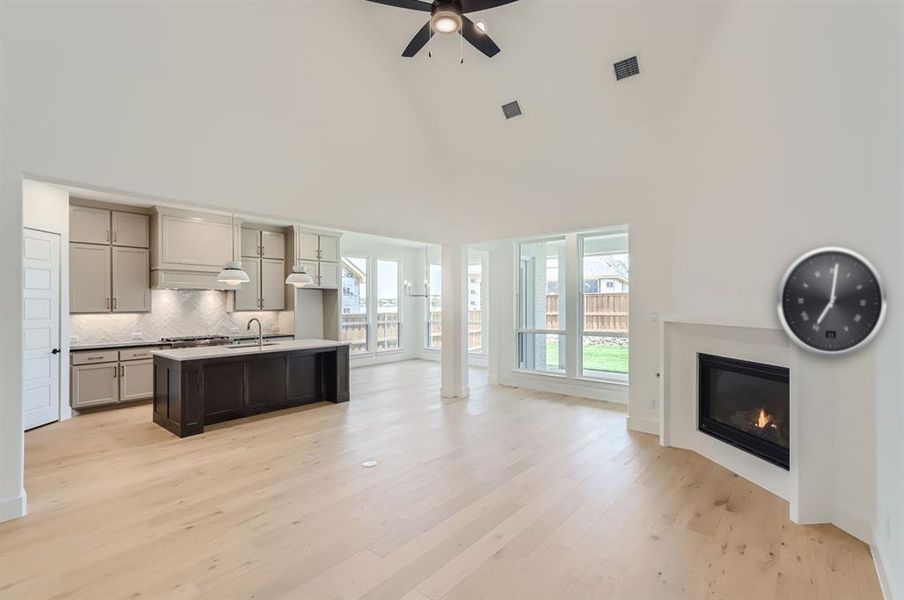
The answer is 7:01
